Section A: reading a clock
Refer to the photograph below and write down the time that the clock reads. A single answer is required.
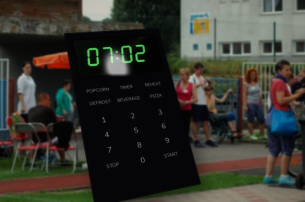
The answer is 7:02
